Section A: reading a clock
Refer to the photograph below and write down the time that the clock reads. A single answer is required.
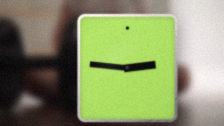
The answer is 2:46
